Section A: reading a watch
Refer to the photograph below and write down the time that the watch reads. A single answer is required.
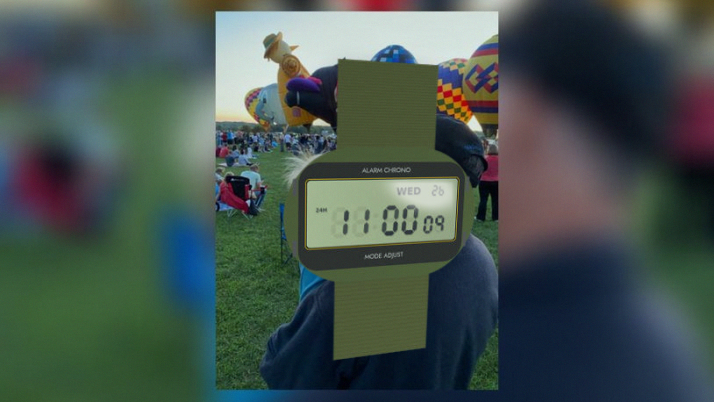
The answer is 11:00:09
